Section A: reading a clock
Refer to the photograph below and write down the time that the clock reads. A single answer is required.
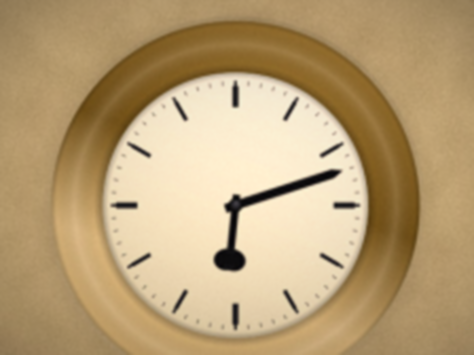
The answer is 6:12
